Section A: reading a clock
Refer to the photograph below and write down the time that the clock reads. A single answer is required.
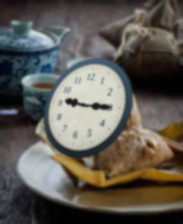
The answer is 9:15
